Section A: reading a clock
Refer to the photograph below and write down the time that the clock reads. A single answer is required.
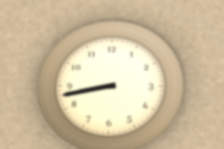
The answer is 8:43
